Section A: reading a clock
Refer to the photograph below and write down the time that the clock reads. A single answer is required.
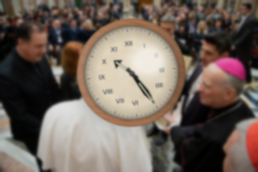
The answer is 10:25
